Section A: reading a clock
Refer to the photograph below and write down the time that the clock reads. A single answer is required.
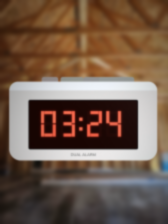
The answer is 3:24
